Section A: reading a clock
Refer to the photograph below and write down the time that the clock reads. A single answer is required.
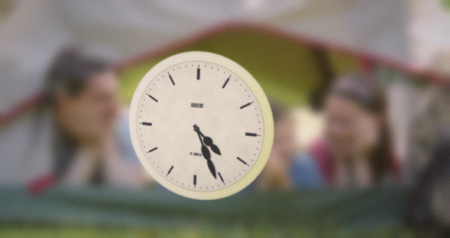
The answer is 4:26
